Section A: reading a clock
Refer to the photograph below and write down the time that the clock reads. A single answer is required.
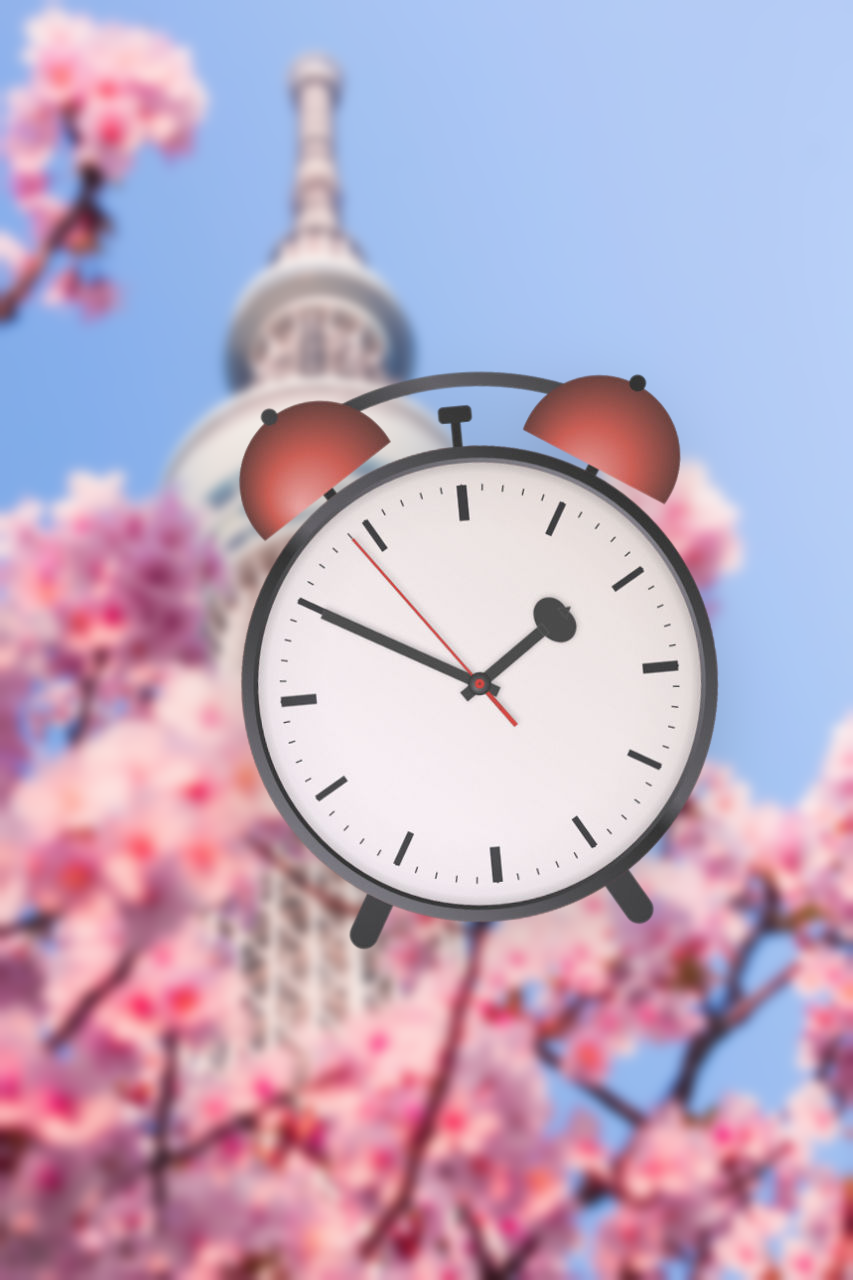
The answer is 1:49:54
